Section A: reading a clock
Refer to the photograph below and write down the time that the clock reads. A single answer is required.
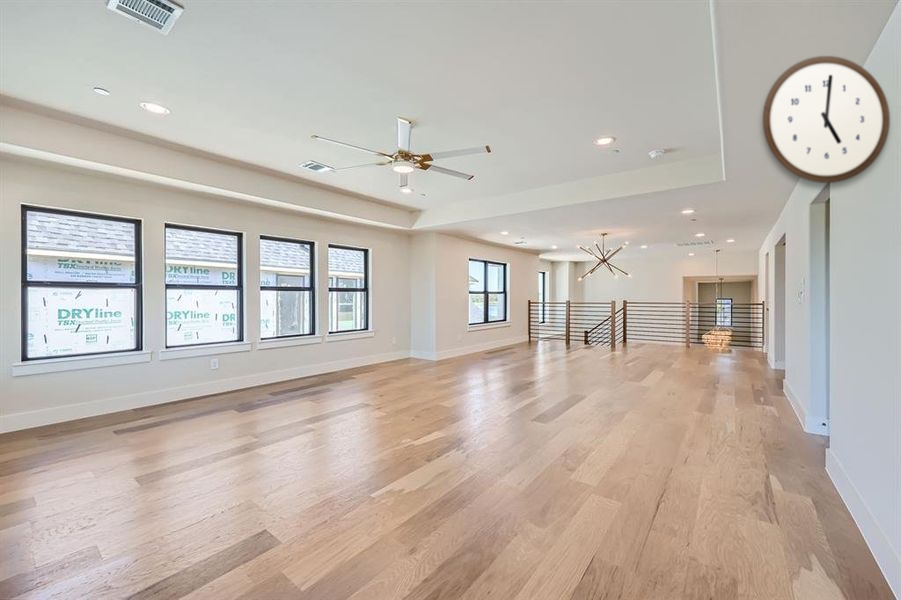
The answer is 5:01
